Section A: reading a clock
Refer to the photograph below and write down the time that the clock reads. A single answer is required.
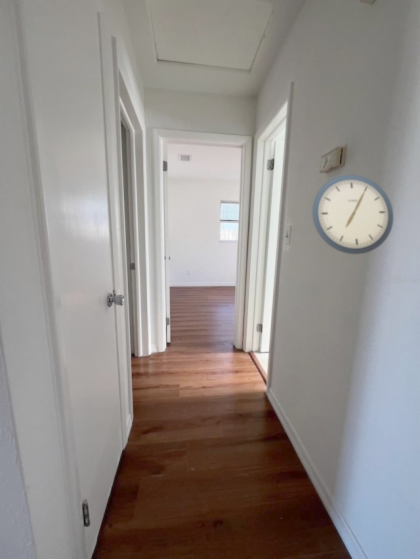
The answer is 7:05
